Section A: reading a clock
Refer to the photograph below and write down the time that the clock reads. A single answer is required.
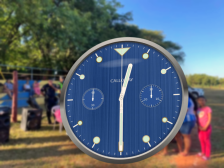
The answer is 12:30
